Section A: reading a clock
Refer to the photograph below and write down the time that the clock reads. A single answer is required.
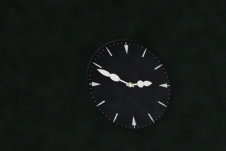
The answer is 2:49
